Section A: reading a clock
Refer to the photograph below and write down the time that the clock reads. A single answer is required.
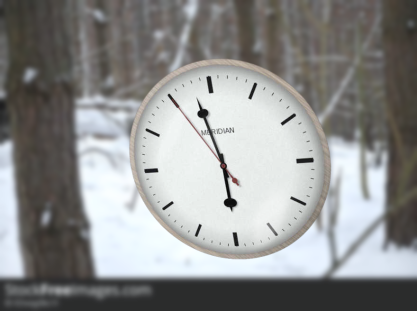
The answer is 5:57:55
